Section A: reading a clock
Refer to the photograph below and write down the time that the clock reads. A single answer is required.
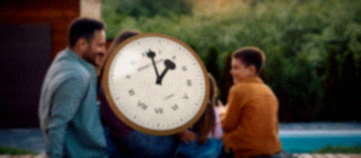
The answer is 2:02
